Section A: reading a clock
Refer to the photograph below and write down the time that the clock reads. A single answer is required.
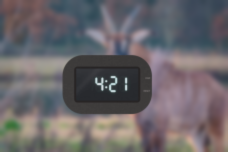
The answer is 4:21
